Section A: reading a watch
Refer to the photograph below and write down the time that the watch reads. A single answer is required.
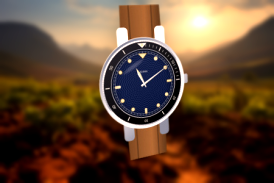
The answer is 11:10
